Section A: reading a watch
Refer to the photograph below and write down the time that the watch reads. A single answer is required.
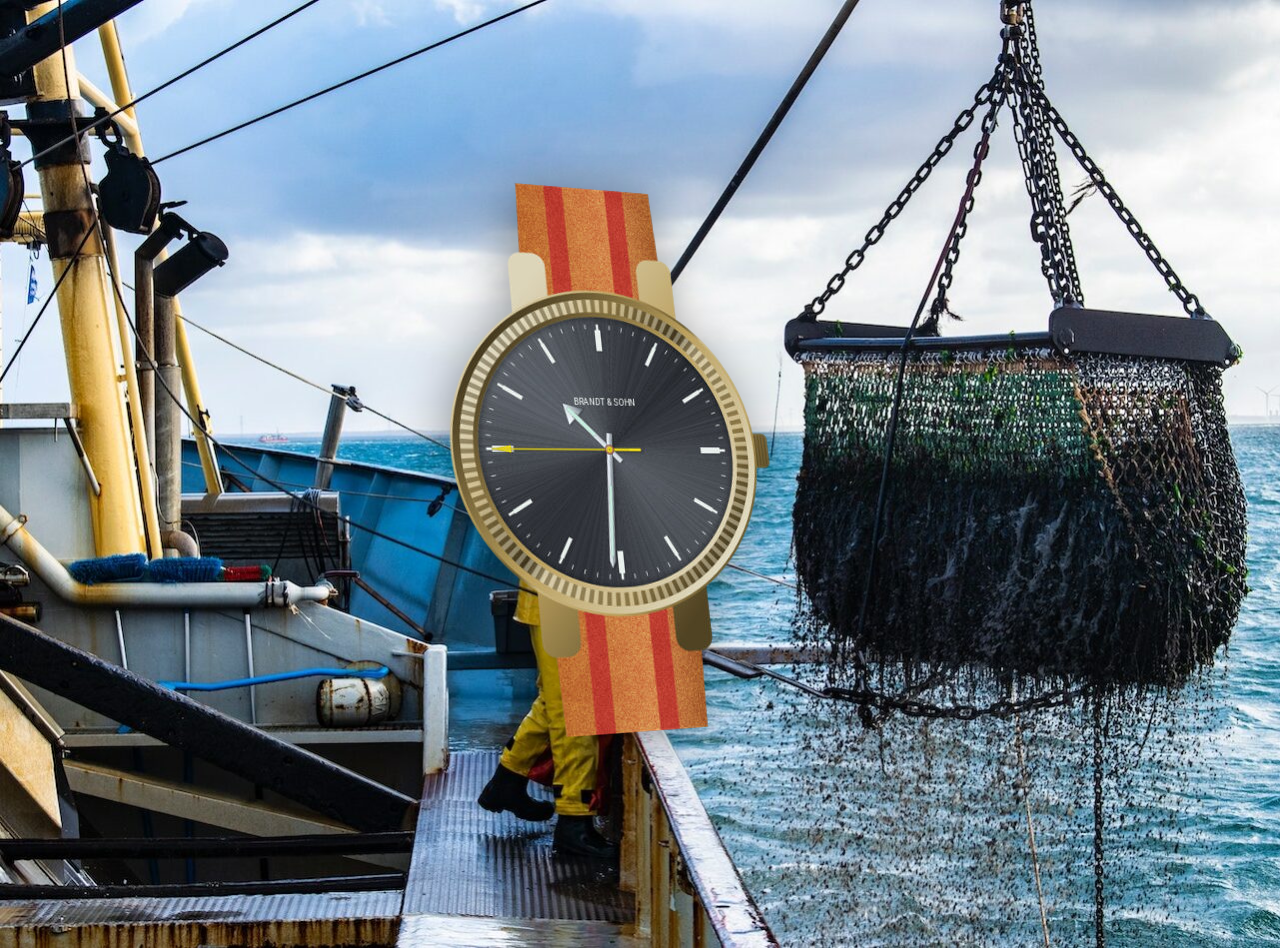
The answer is 10:30:45
